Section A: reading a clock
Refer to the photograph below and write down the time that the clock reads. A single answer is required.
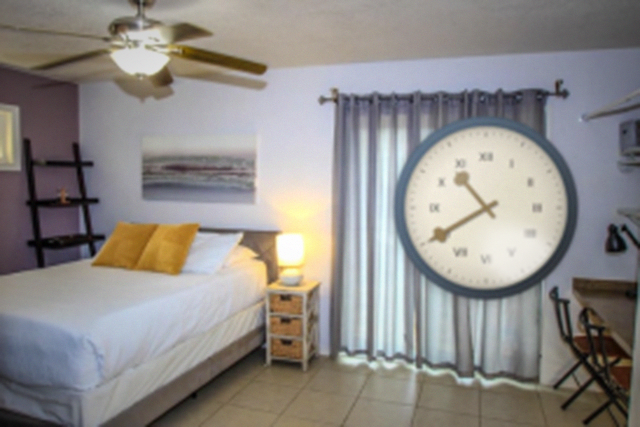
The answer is 10:40
